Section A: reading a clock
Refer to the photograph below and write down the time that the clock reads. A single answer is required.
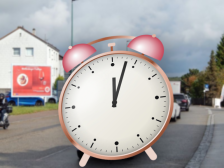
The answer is 12:03
